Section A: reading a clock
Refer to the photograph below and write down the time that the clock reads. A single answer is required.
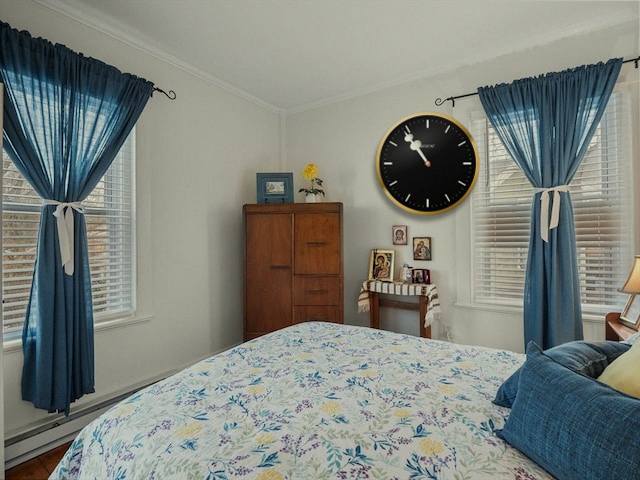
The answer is 10:54
